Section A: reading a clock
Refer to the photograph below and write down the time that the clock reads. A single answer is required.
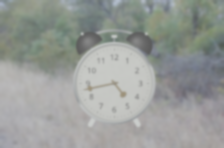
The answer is 4:43
